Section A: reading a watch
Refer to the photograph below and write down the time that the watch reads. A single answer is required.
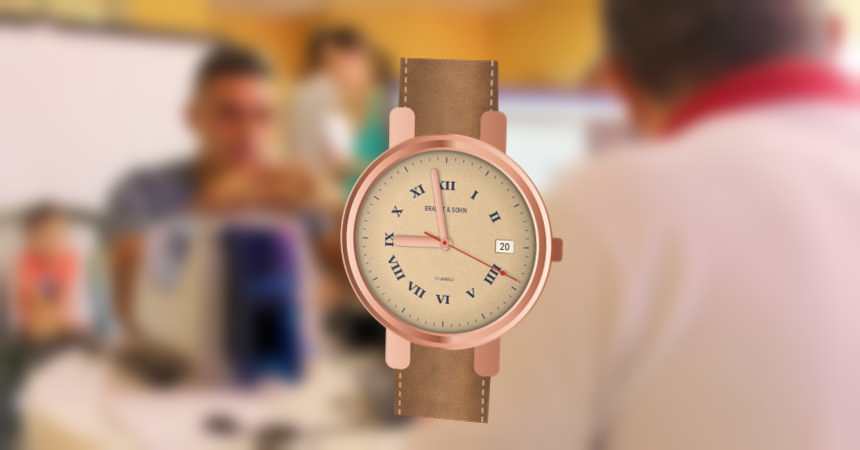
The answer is 8:58:19
